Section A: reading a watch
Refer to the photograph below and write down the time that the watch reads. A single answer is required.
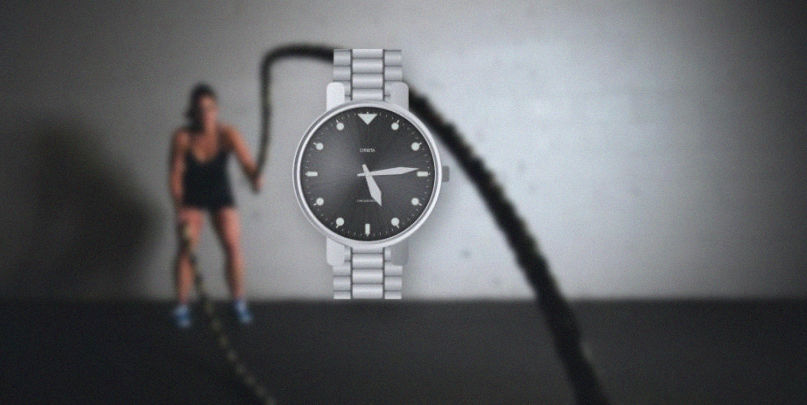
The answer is 5:14
